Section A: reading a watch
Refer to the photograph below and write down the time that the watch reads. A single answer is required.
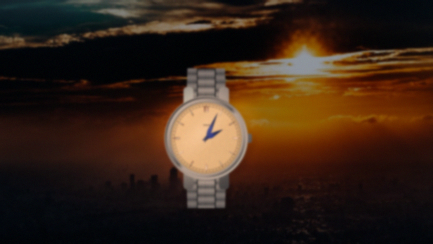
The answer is 2:04
